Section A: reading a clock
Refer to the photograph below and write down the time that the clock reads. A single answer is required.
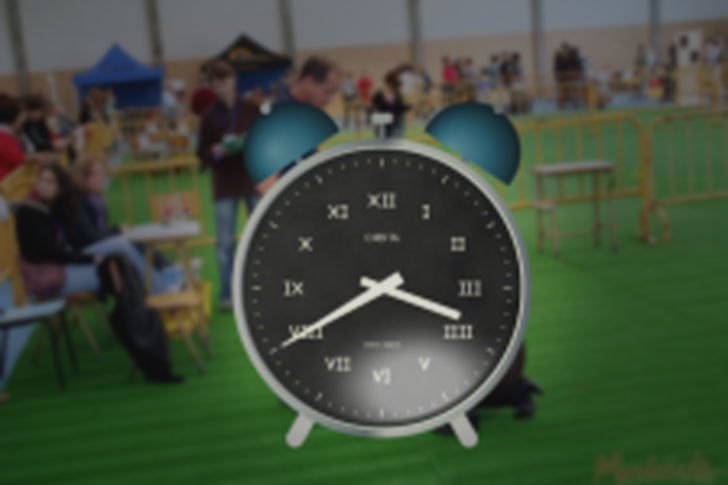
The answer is 3:40
